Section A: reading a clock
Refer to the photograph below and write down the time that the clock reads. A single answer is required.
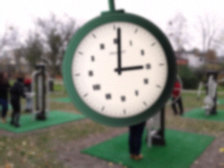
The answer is 3:01
